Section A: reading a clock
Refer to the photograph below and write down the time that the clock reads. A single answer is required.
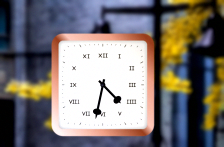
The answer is 4:32
